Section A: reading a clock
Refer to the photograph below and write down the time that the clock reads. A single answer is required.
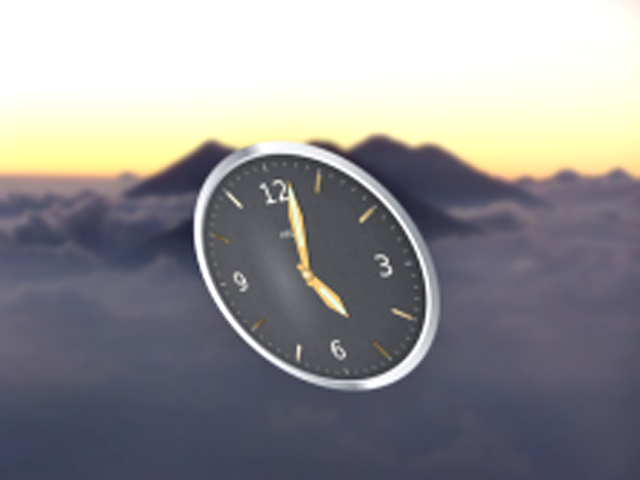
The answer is 5:02
